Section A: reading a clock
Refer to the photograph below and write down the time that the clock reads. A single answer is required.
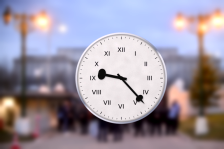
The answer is 9:23
